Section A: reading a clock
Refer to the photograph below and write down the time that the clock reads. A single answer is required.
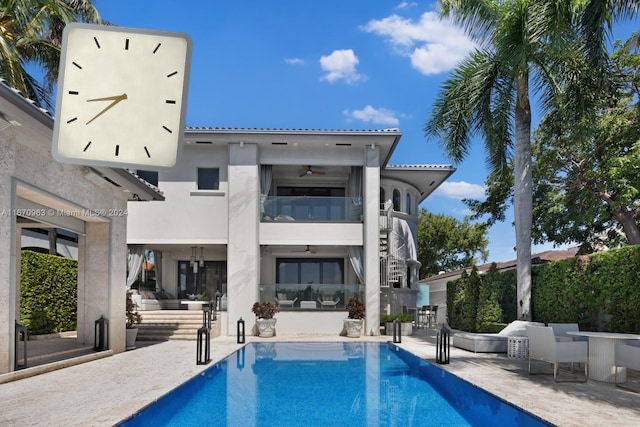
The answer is 8:38
